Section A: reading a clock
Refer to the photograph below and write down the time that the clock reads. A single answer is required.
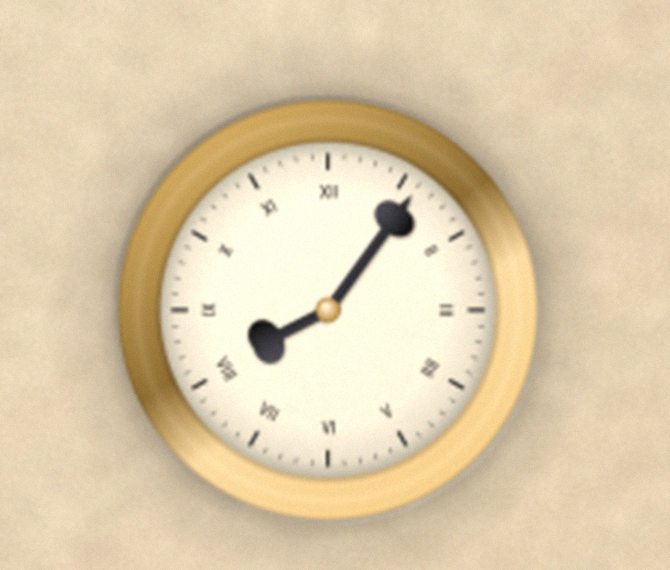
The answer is 8:06
